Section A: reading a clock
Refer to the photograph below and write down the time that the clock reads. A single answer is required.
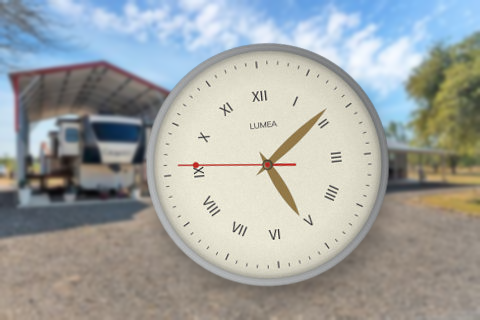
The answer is 5:08:46
